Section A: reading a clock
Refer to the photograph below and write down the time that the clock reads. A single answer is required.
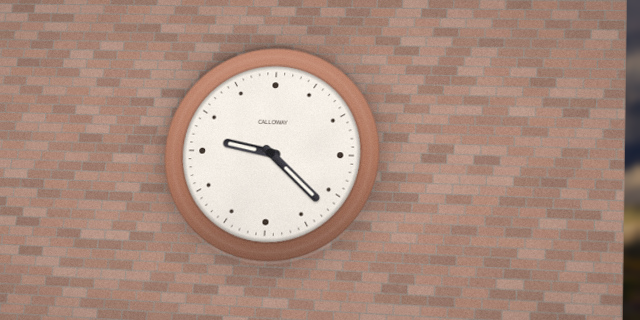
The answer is 9:22
